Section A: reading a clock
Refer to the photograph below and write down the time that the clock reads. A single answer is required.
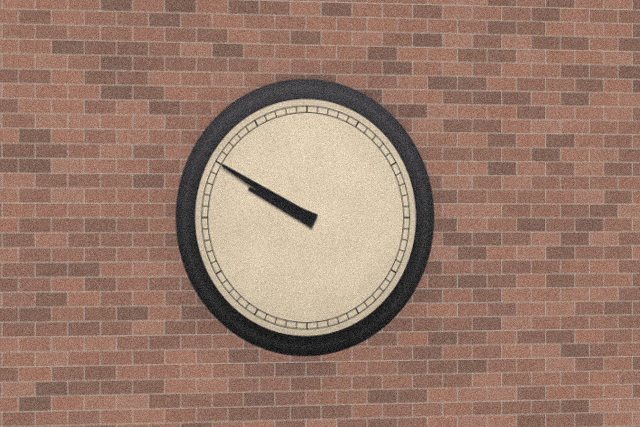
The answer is 9:50
